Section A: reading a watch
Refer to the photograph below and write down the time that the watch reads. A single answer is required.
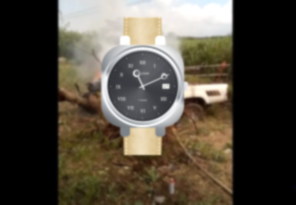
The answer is 11:11
